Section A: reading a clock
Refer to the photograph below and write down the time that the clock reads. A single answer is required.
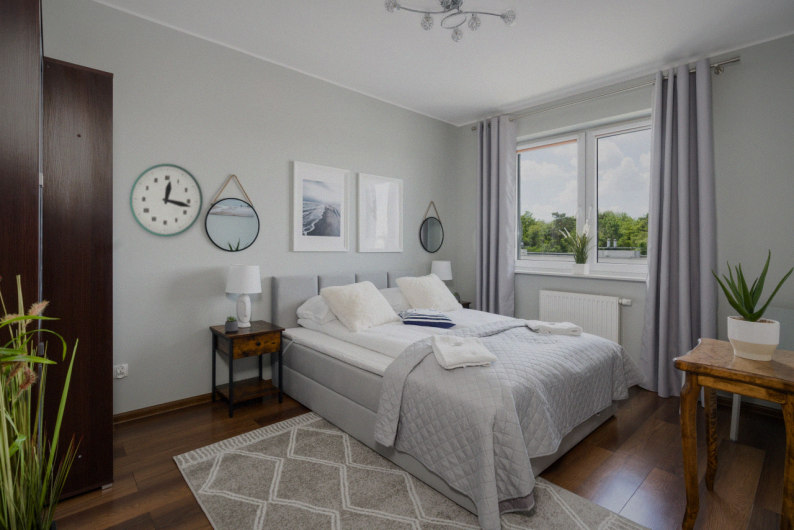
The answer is 12:17
